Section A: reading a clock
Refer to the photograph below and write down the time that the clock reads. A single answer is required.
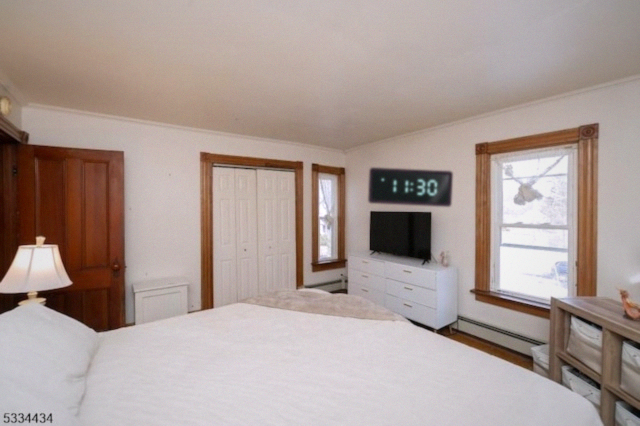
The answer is 11:30
